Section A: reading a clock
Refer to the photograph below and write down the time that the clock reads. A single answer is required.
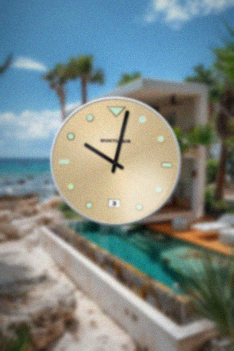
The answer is 10:02
